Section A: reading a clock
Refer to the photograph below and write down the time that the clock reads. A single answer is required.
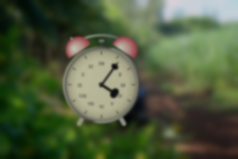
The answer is 4:06
